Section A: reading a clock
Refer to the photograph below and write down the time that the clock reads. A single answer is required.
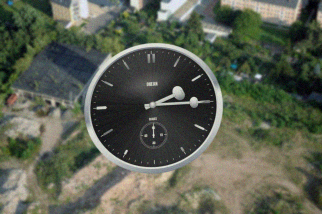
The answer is 2:15
